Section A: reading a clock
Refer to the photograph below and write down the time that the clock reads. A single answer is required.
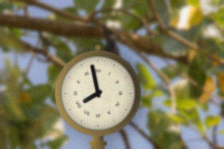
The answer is 7:58
